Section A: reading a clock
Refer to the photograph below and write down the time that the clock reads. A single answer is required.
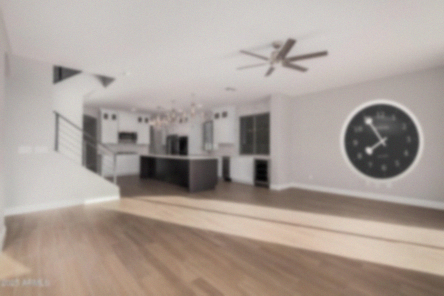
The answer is 7:55
